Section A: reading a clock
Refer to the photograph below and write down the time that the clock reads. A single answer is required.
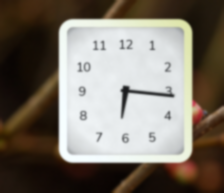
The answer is 6:16
